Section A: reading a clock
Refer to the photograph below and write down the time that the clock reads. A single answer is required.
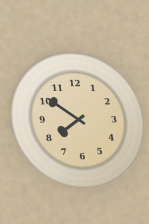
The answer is 7:51
